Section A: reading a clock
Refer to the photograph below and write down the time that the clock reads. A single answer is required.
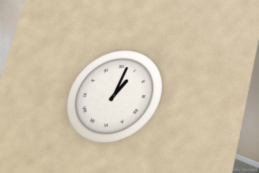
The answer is 1:02
